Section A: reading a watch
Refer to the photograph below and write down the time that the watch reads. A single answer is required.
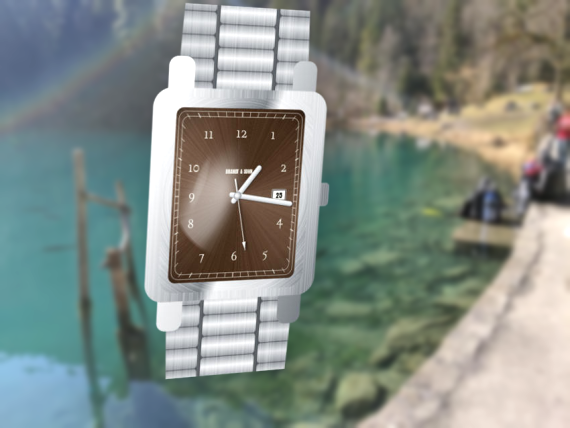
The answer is 1:16:28
